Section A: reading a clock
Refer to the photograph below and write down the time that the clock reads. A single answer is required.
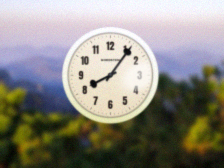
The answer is 8:06
